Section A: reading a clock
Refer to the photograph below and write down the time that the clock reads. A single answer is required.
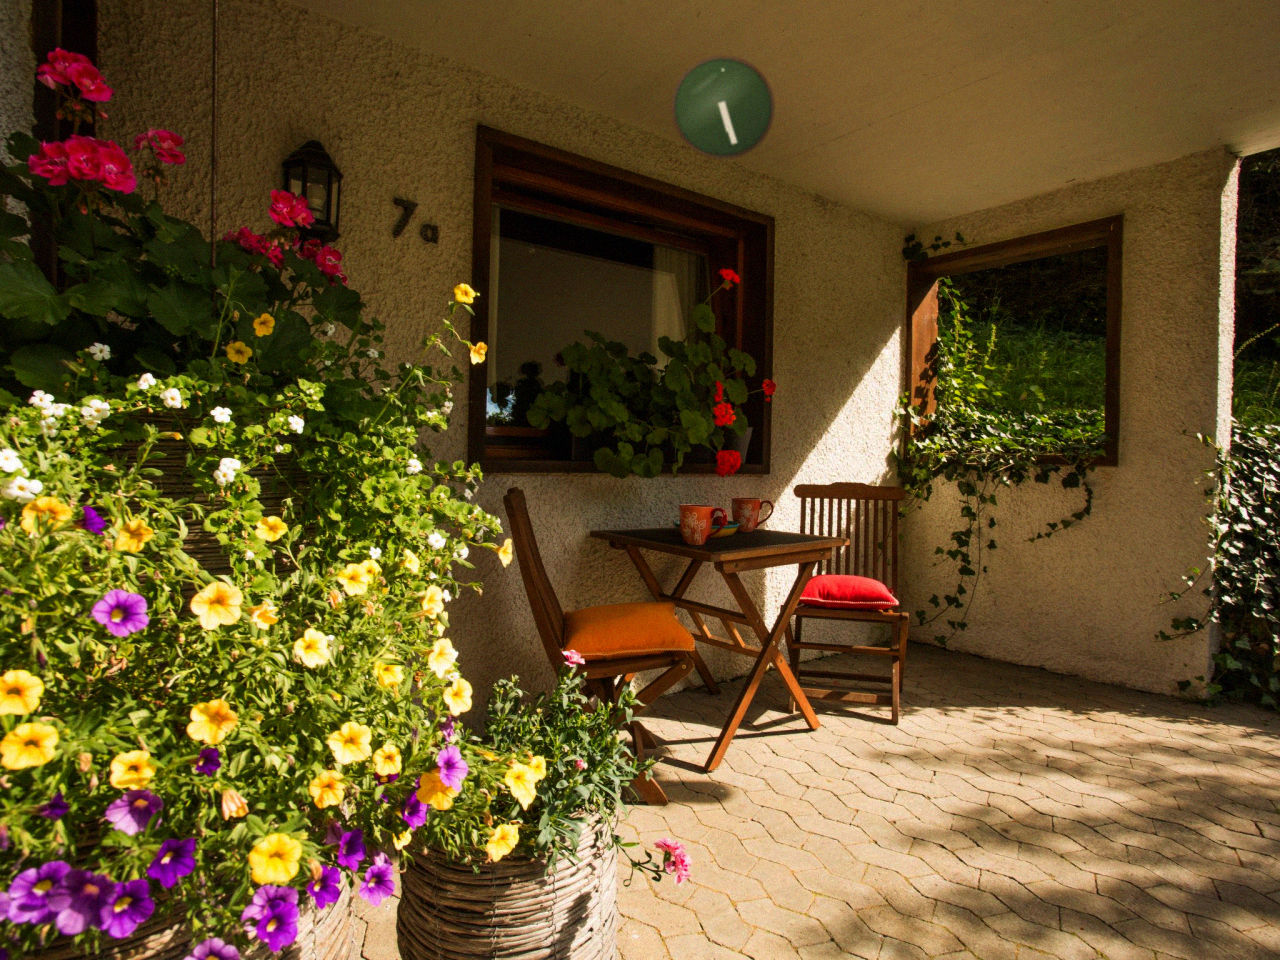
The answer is 5:27
